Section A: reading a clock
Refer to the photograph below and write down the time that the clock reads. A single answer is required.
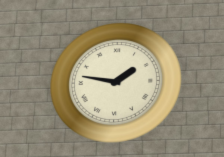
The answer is 1:47
